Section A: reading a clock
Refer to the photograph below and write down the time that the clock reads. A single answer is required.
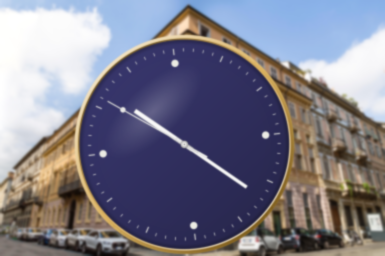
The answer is 10:21:51
